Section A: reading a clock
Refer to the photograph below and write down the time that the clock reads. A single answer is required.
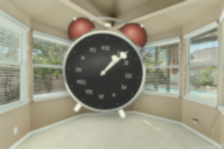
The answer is 1:07
